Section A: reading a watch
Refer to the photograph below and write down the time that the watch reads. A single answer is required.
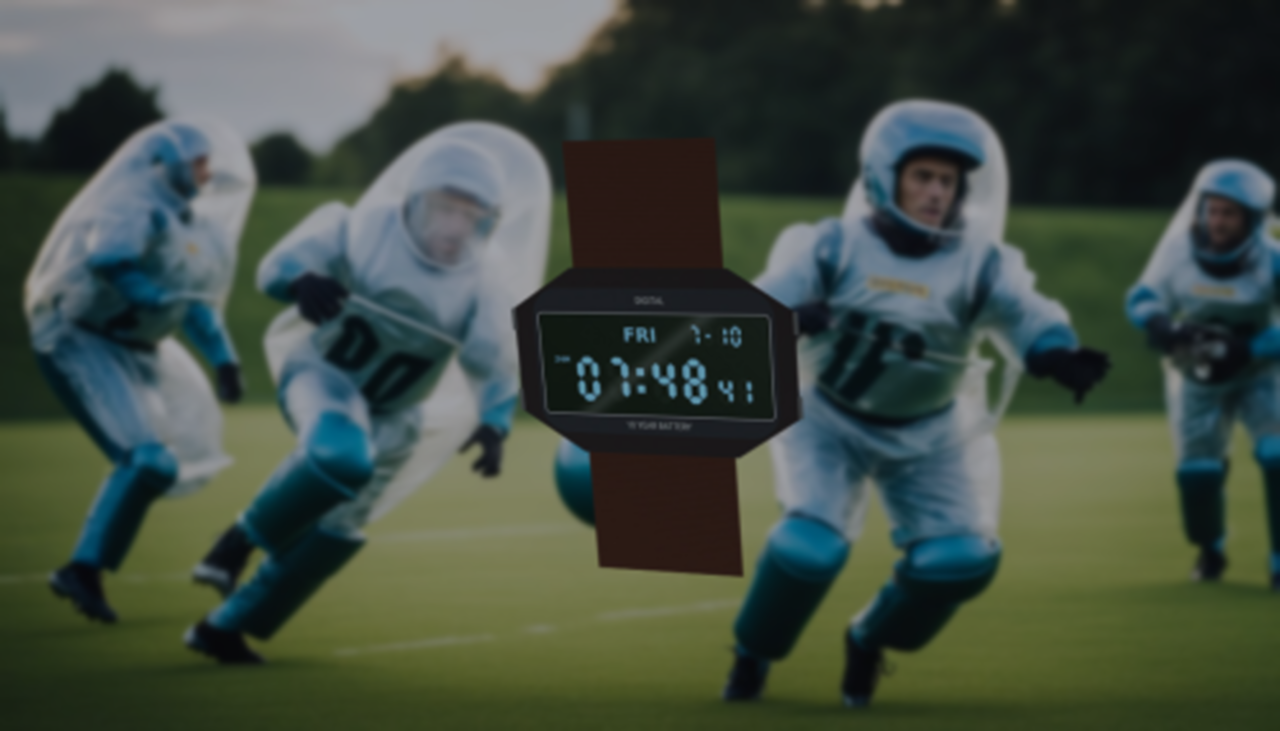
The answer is 7:48:41
